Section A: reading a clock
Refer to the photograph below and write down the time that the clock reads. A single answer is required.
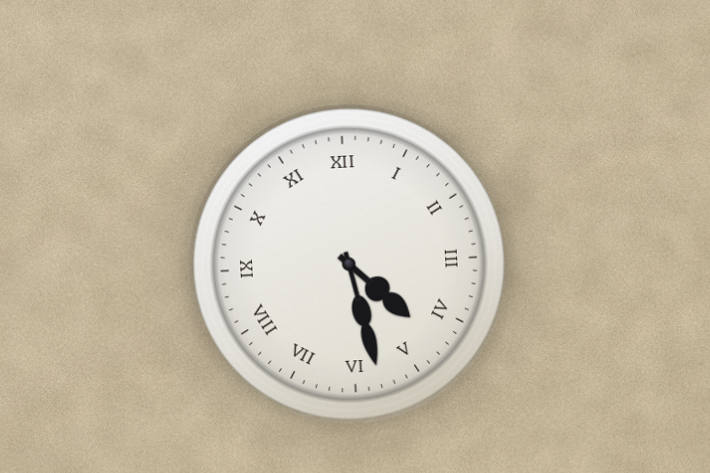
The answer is 4:28
